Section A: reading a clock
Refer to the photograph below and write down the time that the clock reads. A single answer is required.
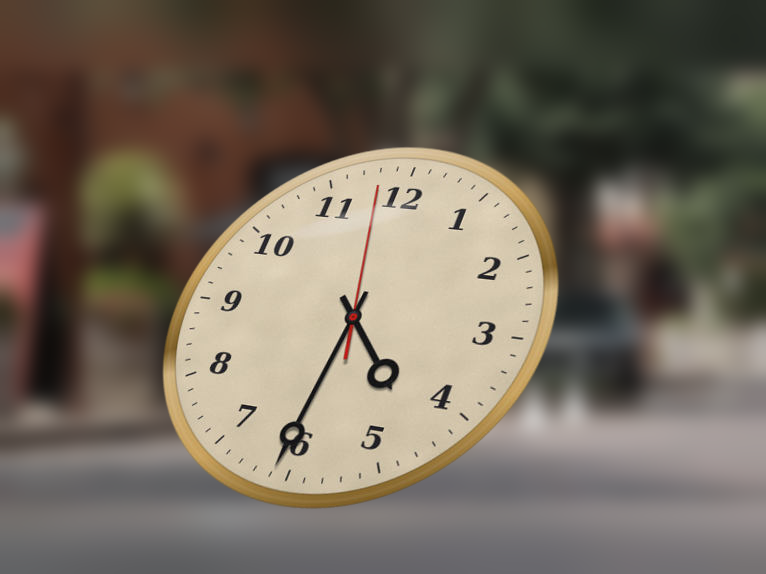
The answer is 4:30:58
